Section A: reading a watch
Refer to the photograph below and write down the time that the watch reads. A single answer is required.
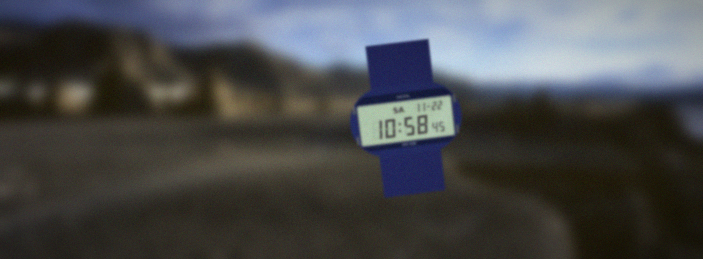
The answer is 10:58
